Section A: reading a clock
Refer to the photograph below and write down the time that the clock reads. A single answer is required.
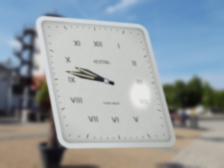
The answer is 9:47
